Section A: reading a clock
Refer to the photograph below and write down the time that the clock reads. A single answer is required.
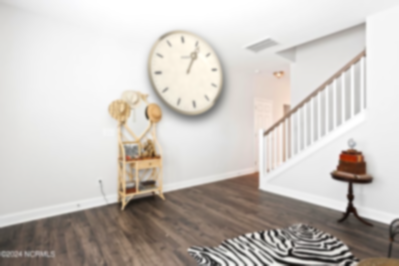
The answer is 1:06
